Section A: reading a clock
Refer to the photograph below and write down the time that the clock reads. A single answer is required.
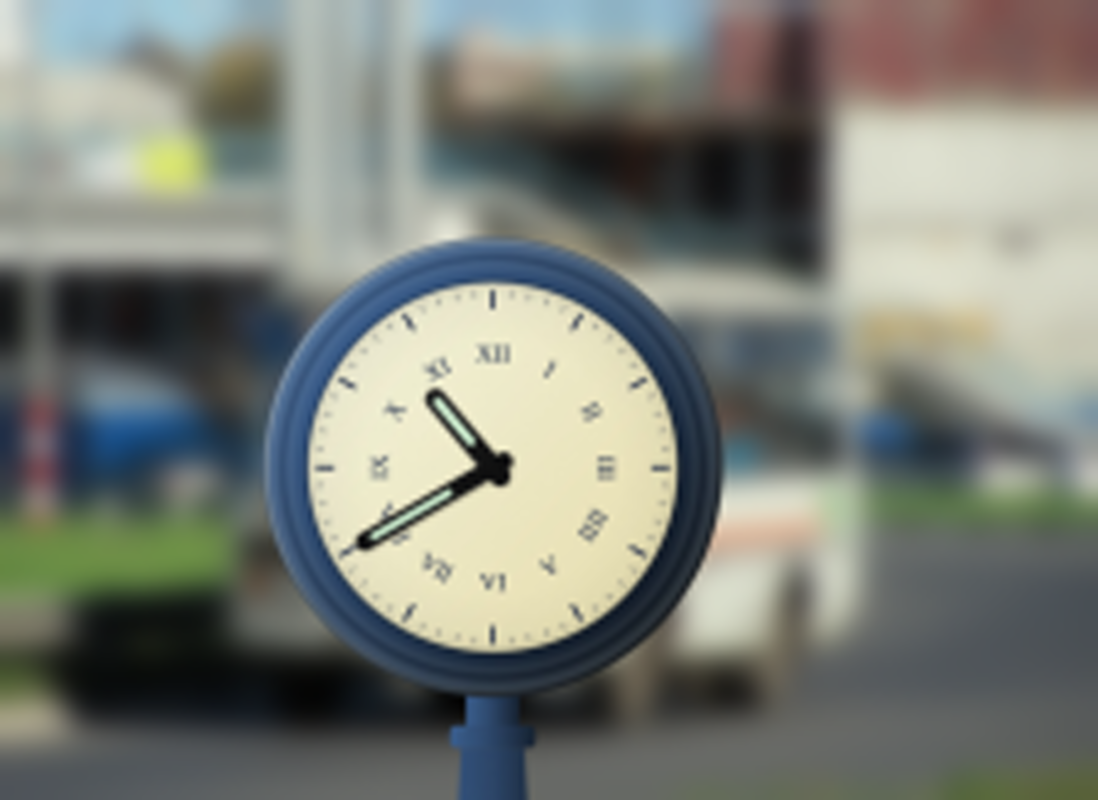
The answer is 10:40
